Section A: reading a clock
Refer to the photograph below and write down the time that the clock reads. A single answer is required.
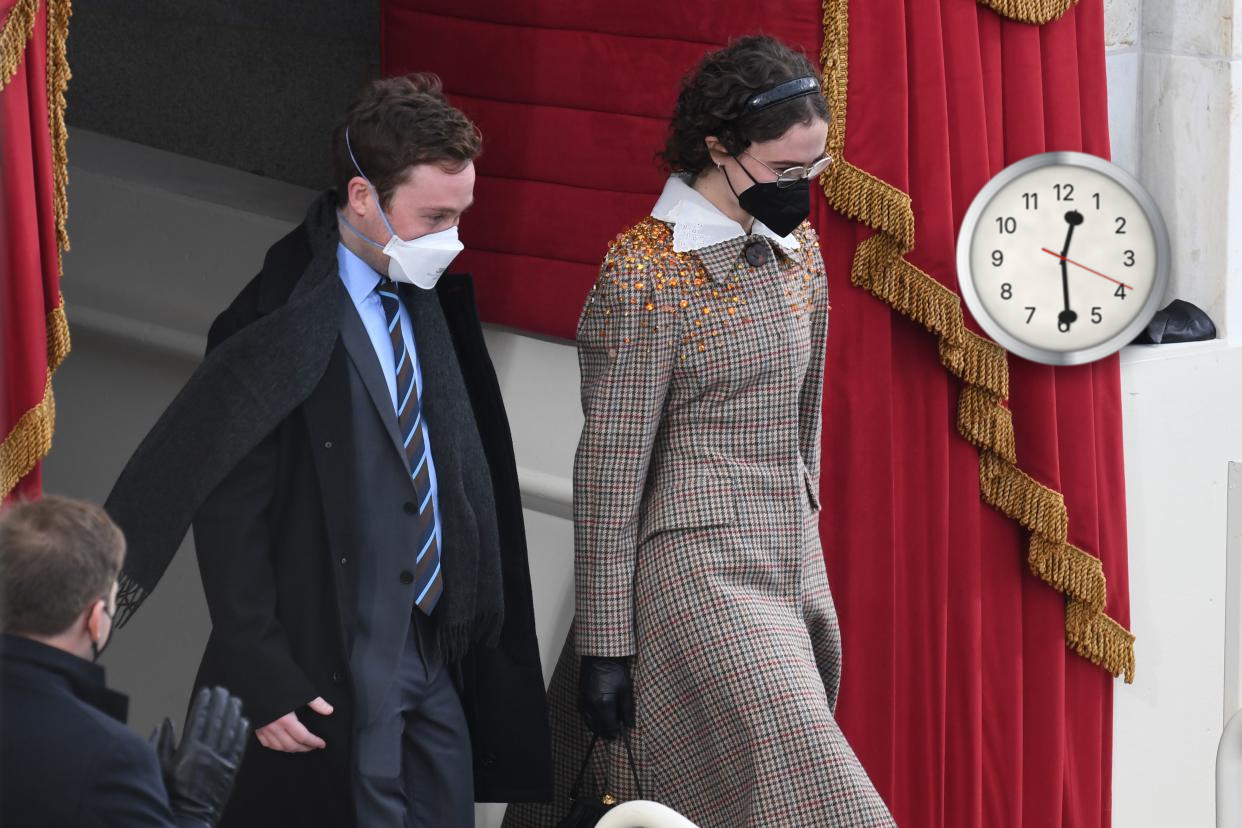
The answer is 12:29:19
